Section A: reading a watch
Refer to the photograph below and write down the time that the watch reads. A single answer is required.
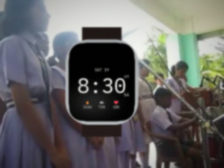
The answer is 8:30
